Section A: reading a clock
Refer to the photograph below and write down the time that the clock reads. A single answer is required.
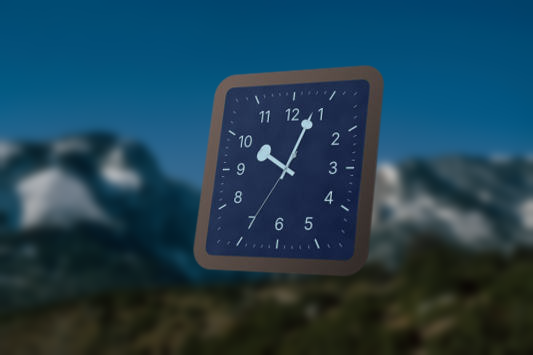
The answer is 10:03:35
